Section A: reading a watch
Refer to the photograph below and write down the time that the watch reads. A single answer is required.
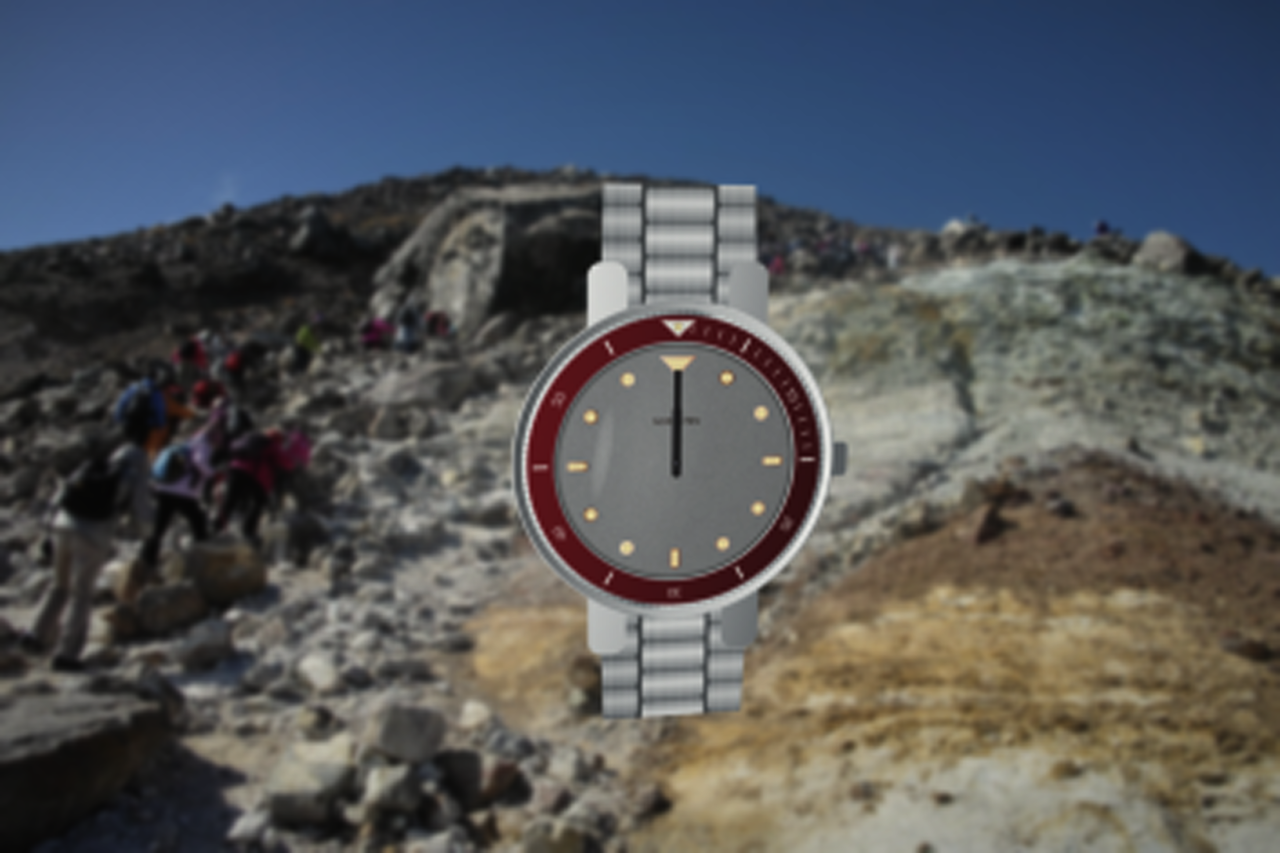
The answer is 12:00
